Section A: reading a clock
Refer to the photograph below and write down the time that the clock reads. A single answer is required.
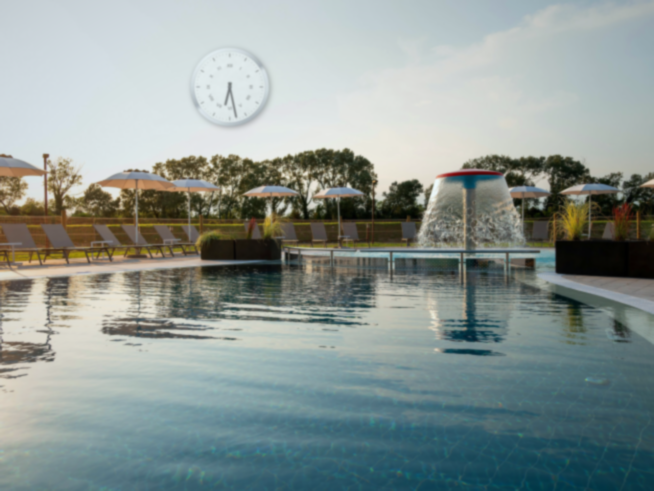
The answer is 6:28
